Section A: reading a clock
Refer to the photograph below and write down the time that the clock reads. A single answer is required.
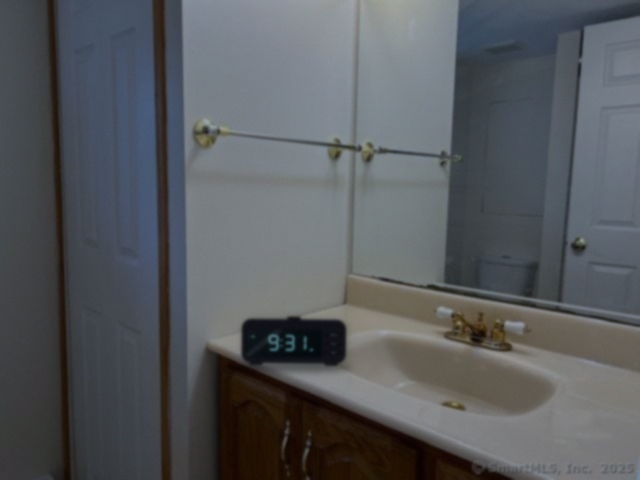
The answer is 9:31
